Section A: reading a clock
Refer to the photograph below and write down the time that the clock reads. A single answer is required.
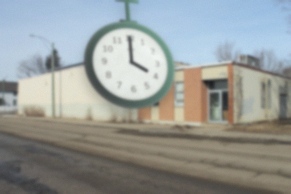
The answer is 4:00
